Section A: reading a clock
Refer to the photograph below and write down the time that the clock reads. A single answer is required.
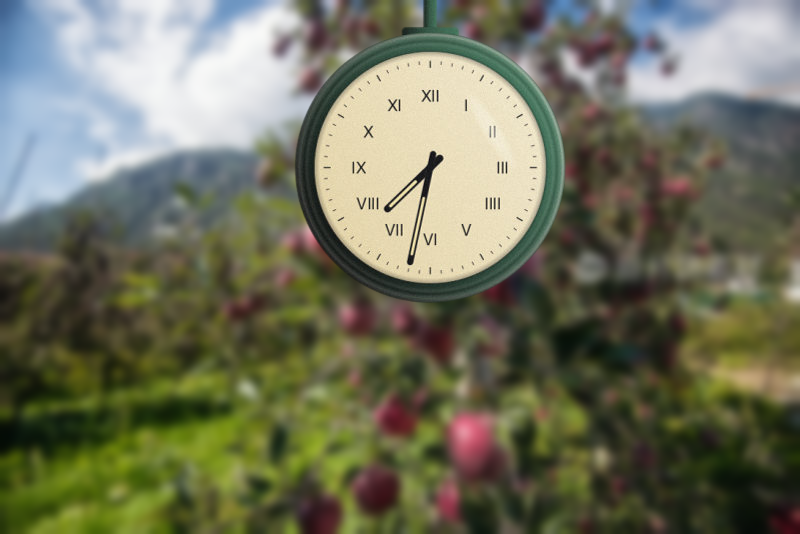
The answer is 7:32
